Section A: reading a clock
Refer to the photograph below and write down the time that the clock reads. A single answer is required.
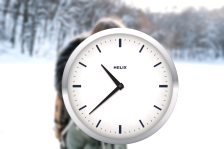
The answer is 10:38
